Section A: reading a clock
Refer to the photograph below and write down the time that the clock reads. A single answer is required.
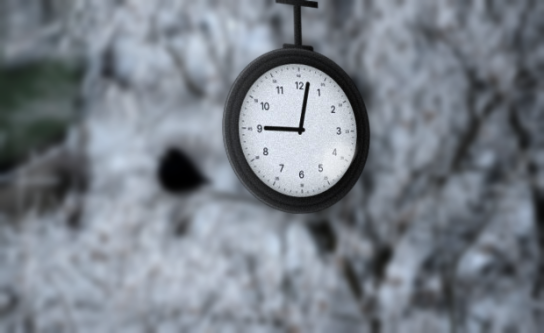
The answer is 9:02
